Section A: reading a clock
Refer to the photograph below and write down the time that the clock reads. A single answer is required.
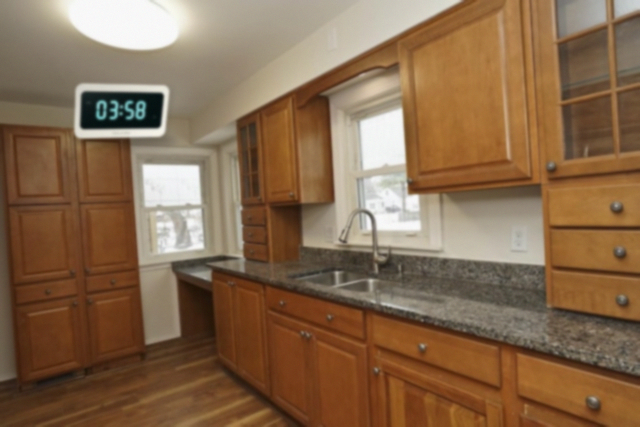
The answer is 3:58
